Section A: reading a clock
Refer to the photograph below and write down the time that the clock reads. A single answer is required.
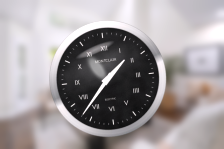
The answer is 1:37
